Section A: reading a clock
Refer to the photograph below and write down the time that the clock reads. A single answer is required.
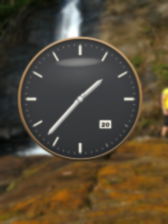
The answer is 1:37
